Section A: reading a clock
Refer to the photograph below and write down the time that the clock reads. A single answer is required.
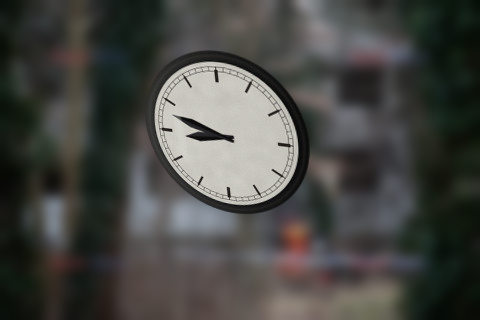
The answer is 8:48
